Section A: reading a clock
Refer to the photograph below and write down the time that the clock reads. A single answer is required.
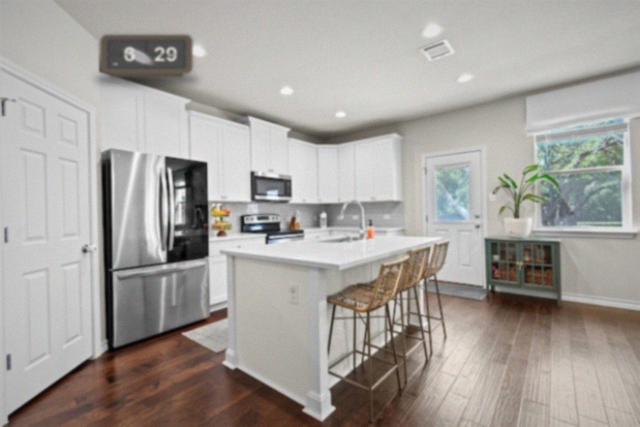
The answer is 6:29
